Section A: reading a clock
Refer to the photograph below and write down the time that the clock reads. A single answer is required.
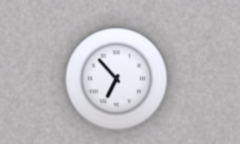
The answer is 6:53
